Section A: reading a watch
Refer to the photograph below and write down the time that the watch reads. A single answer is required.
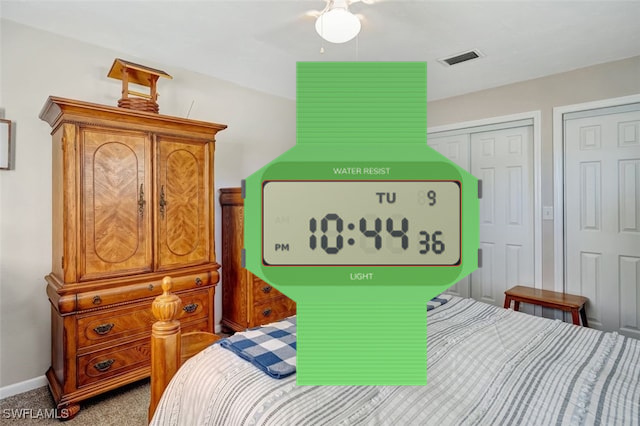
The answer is 10:44:36
